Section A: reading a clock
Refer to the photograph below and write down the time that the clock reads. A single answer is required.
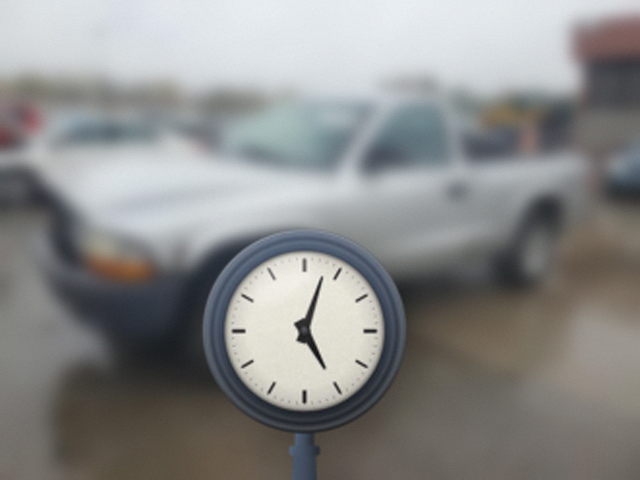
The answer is 5:03
